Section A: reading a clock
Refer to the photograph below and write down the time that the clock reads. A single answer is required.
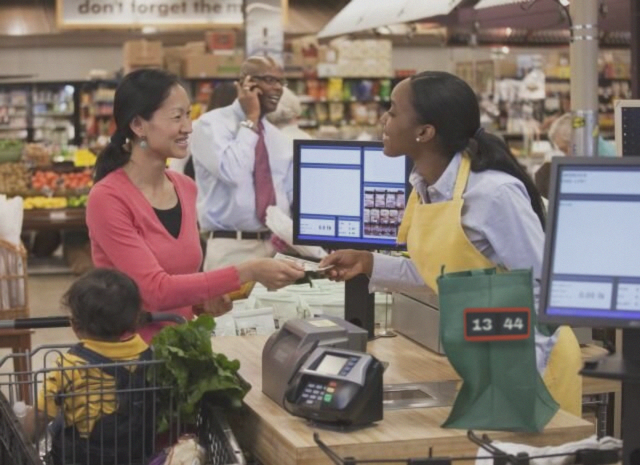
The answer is 13:44
